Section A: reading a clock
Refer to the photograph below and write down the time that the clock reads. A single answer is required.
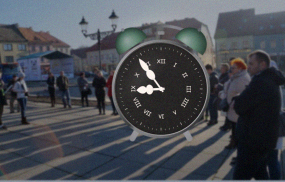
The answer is 8:54
